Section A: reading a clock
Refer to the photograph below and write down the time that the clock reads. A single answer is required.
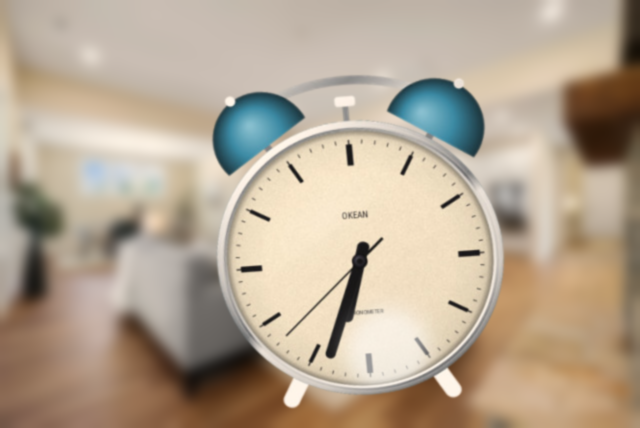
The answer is 6:33:38
